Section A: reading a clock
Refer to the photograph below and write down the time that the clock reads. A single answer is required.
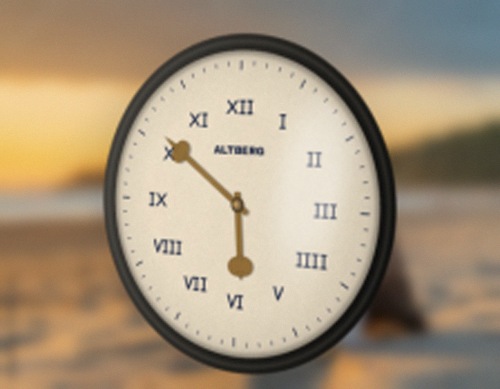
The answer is 5:51
